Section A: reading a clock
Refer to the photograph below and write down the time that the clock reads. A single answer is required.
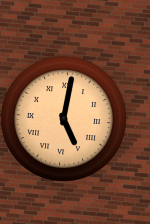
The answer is 5:01
